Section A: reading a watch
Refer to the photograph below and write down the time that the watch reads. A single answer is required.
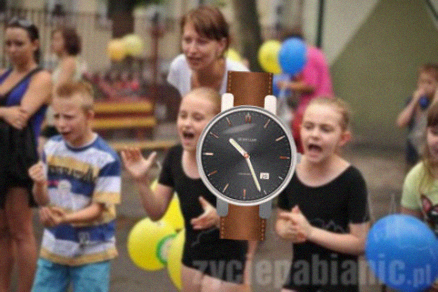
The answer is 10:26
